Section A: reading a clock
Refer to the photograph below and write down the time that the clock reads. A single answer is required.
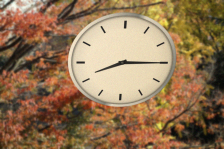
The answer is 8:15
